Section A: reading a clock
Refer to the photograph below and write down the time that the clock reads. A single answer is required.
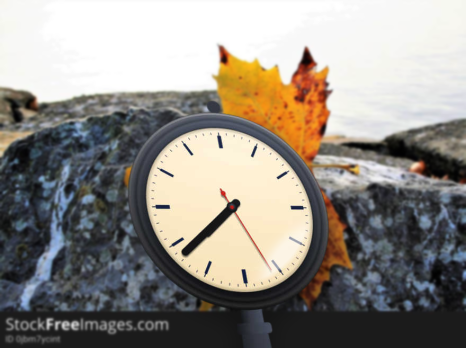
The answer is 7:38:26
